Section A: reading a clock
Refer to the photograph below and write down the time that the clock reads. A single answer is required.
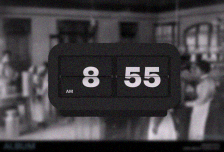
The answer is 8:55
